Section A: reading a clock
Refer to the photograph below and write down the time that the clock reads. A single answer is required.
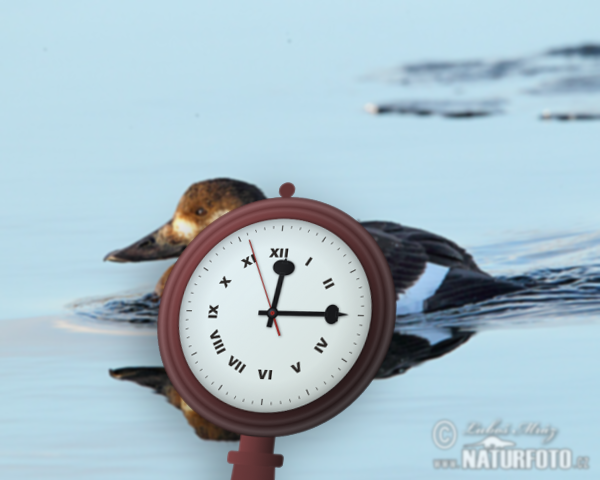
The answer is 12:14:56
